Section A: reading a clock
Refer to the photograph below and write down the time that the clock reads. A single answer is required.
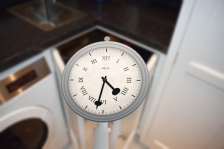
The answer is 4:32
